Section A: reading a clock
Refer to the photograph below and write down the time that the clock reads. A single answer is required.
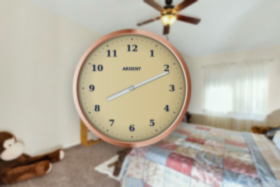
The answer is 8:11
